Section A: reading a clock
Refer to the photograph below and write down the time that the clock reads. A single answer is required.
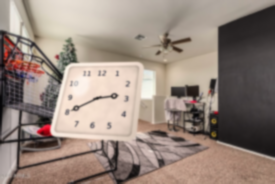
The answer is 2:40
